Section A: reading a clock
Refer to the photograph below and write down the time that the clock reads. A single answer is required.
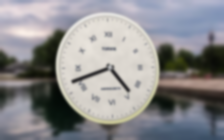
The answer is 4:42
